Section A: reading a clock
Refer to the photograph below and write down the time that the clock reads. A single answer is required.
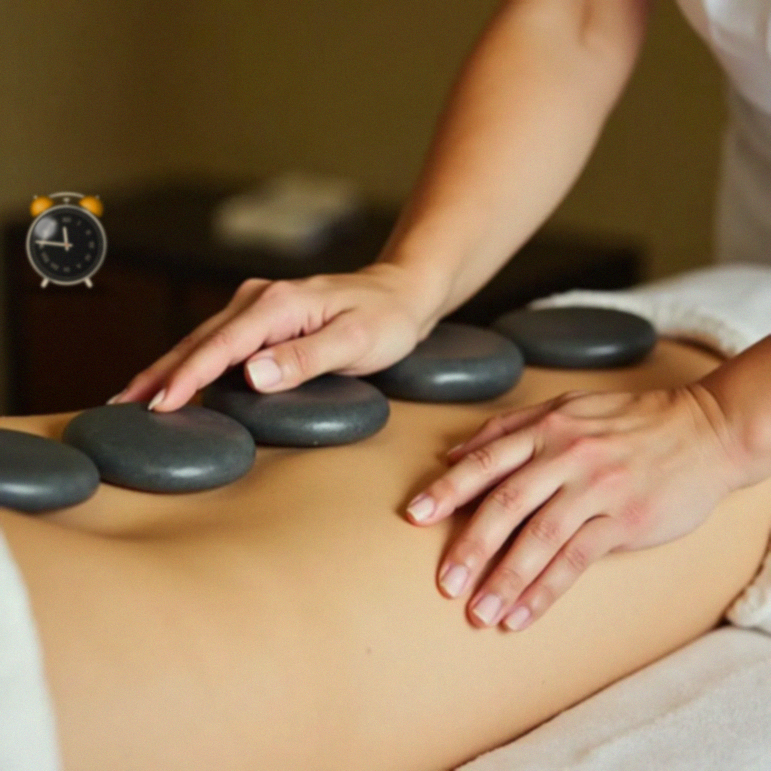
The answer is 11:46
